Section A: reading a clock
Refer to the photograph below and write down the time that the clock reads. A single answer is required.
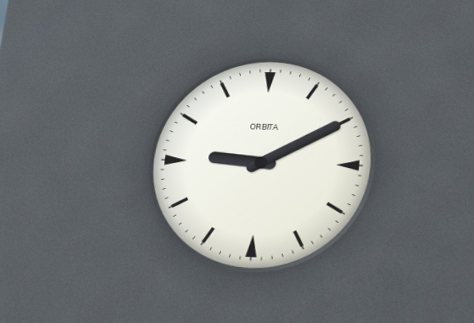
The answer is 9:10
